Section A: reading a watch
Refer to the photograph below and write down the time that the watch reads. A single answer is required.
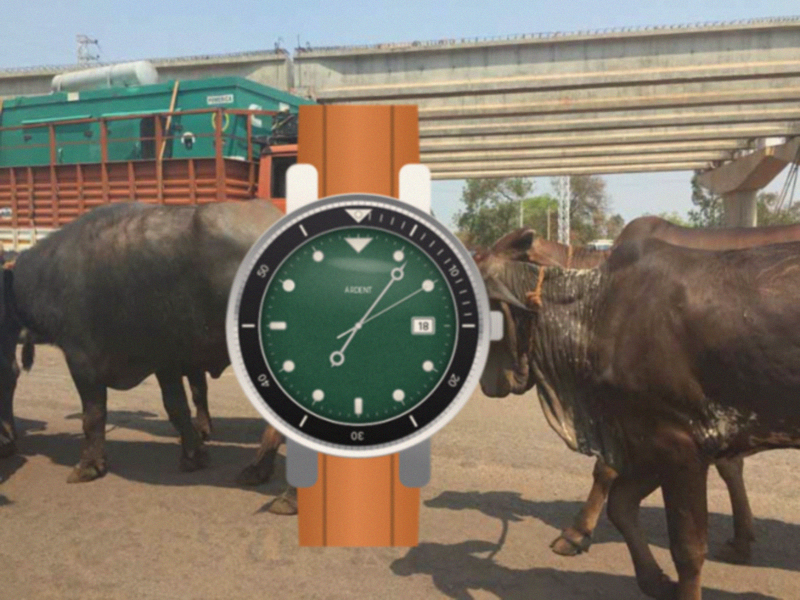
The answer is 7:06:10
